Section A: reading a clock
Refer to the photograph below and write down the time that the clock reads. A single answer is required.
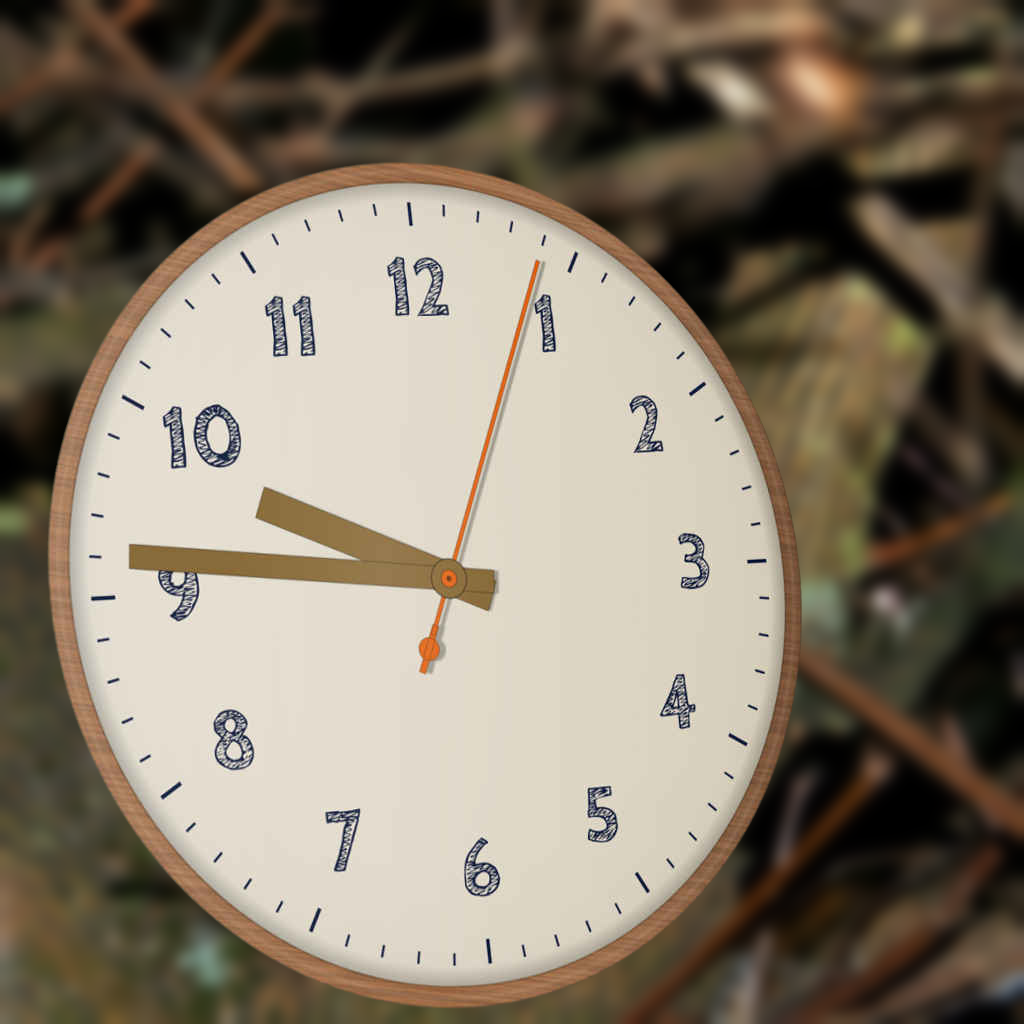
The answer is 9:46:04
